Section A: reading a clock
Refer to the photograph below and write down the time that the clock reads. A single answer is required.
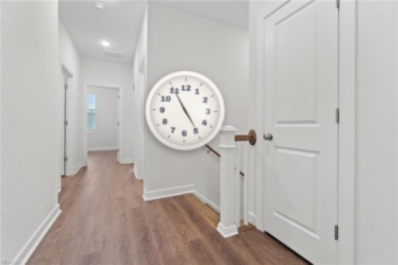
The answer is 4:55
